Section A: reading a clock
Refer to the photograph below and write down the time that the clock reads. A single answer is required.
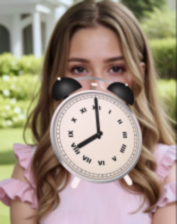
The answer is 8:00
